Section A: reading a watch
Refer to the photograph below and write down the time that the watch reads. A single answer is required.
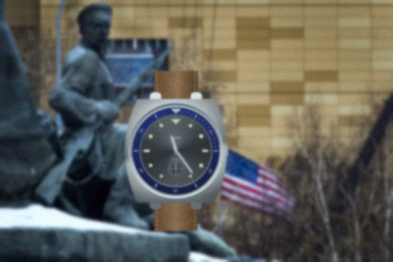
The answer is 11:24
